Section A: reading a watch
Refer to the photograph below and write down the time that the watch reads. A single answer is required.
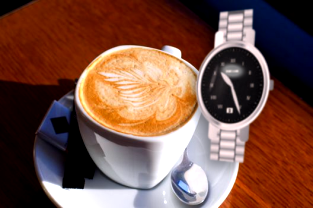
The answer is 10:26
